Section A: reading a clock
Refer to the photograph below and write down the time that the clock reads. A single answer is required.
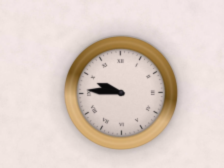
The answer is 9:46
